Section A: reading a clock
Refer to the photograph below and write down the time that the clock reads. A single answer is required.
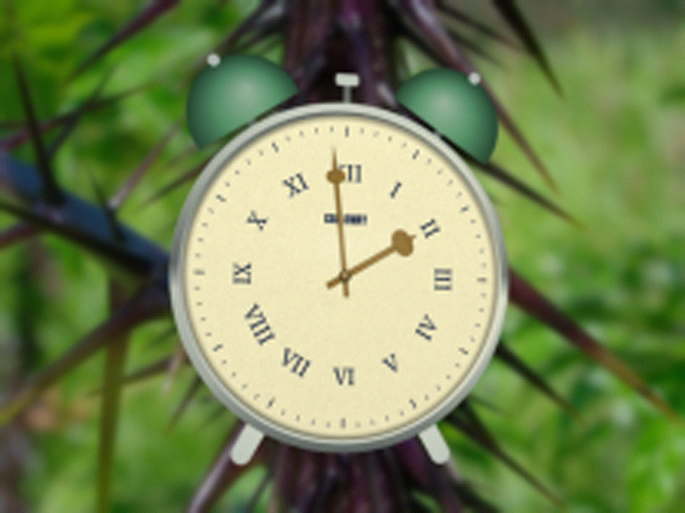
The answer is 1:59
